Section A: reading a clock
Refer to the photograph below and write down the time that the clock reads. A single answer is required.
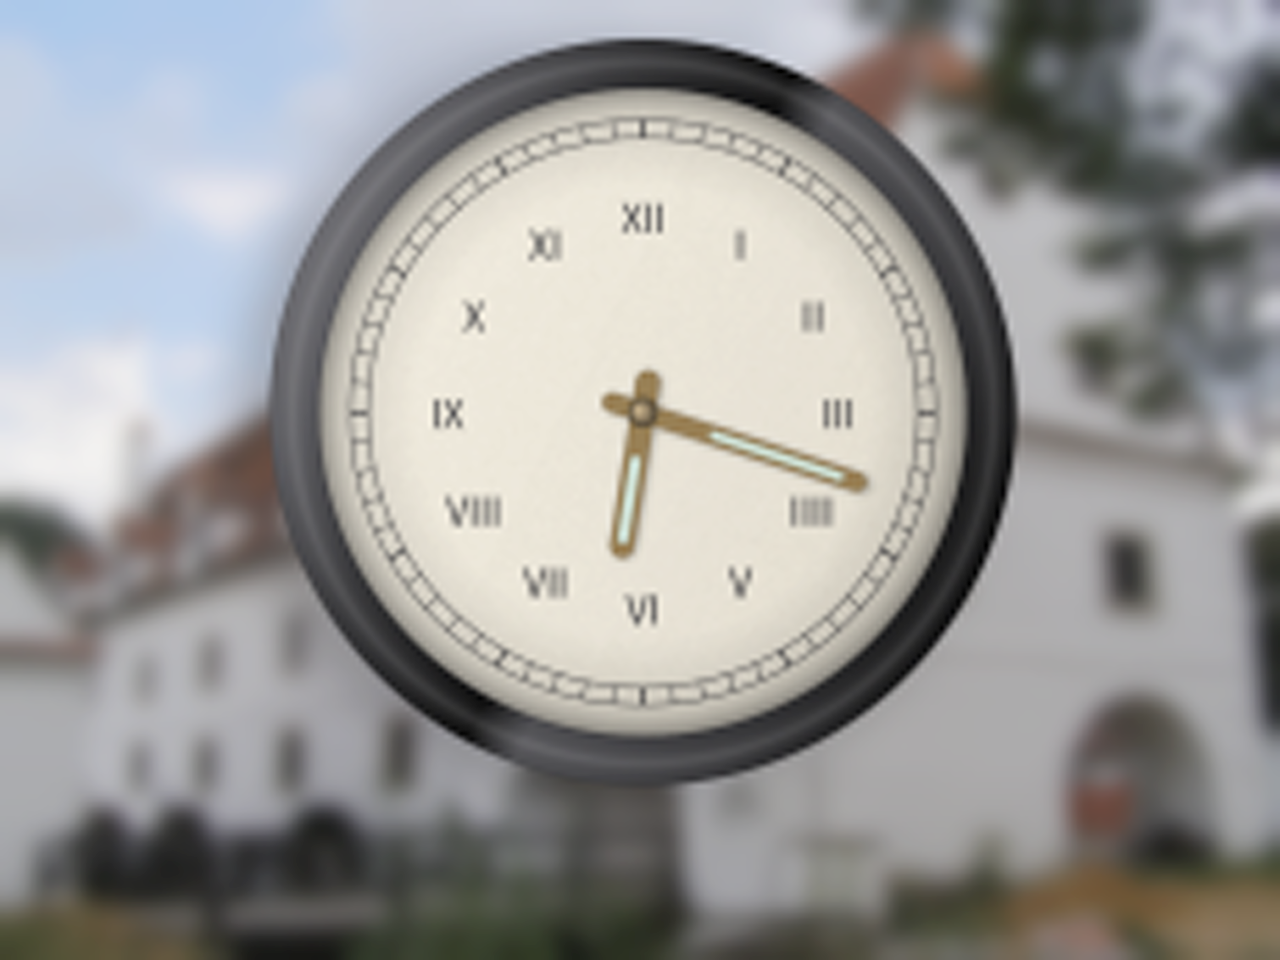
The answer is 6:18
